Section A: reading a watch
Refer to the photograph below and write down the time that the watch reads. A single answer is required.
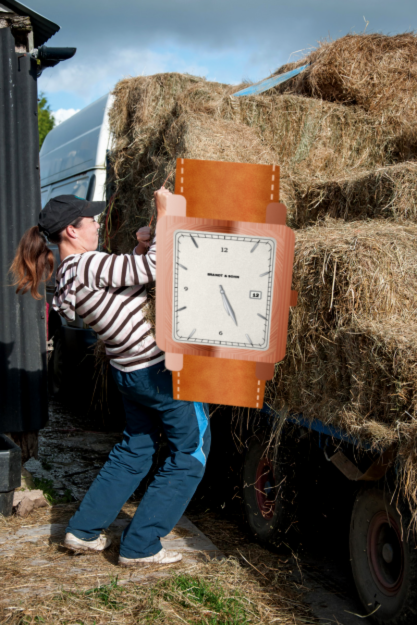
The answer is 5:26
